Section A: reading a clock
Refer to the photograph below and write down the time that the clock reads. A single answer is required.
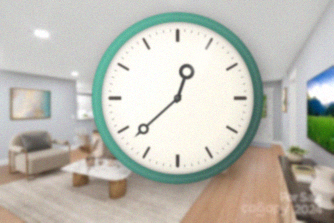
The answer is 12:38
